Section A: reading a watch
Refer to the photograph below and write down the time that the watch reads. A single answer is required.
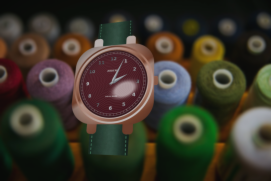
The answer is 2:04
